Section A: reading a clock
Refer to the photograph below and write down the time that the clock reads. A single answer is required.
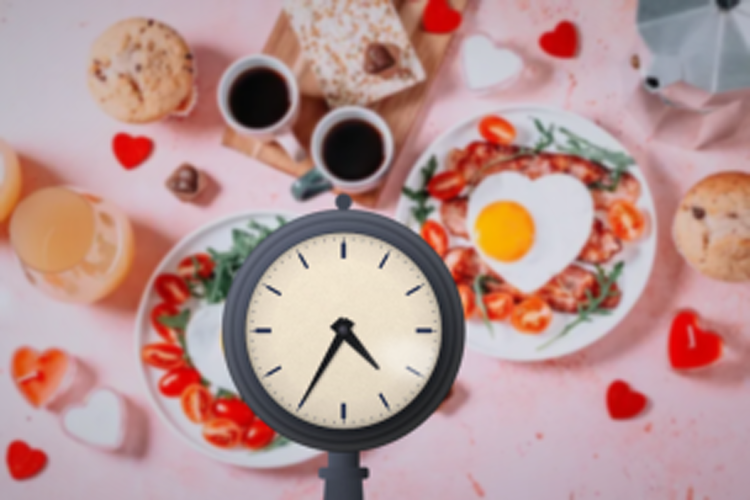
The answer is 4:35
